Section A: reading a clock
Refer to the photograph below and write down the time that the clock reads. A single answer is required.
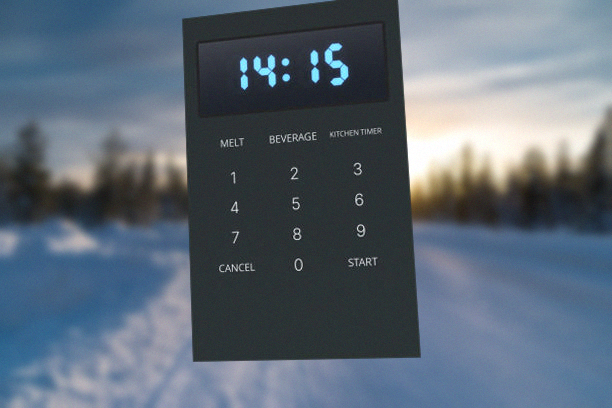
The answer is 14:15
